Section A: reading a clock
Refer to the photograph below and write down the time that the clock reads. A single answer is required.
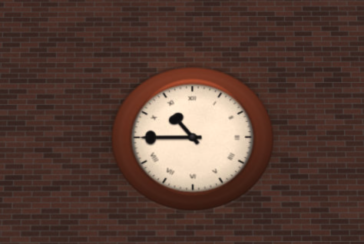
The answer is 10:45
